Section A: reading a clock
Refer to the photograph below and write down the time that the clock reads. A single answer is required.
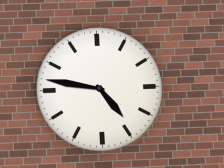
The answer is 4:47
